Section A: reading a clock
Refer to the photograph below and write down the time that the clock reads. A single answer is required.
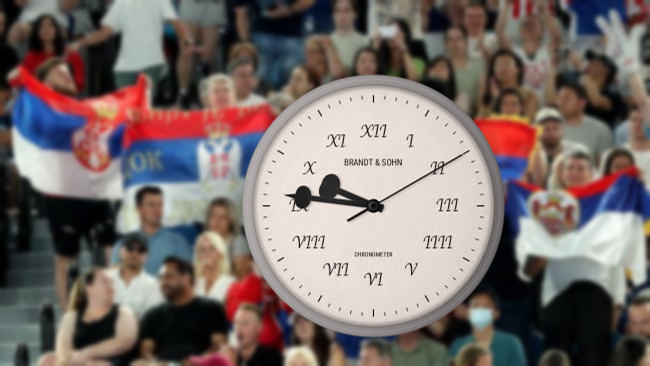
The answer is 9:46:10
